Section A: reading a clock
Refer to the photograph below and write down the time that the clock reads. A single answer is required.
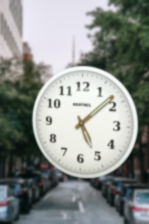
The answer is 5:08
